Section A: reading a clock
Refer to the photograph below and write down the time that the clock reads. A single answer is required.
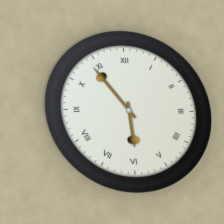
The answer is 5:54
